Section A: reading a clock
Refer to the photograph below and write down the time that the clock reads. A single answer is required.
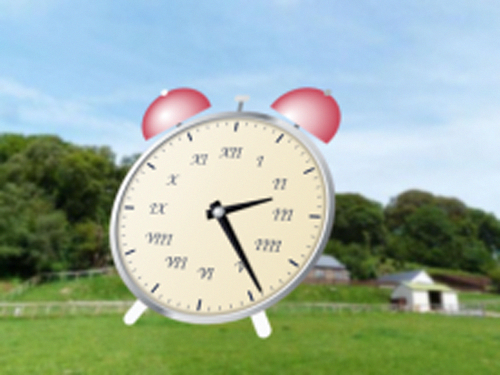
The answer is 2:24
